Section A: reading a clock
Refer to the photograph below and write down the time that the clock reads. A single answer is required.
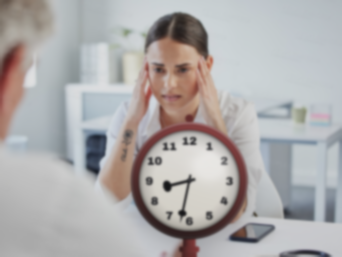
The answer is 8:32
